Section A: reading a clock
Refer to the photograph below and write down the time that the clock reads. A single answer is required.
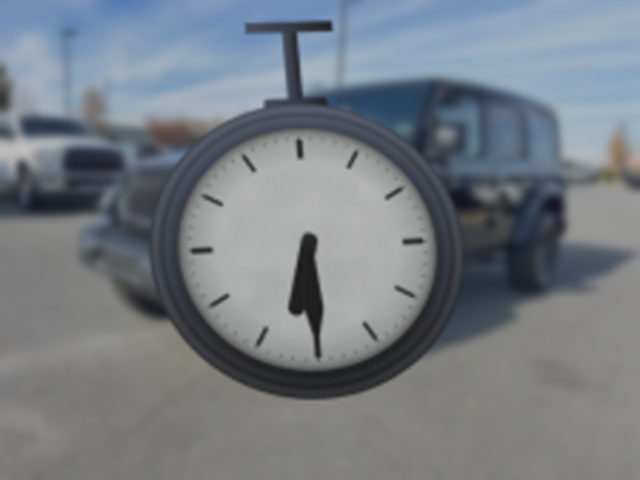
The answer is 6:30
